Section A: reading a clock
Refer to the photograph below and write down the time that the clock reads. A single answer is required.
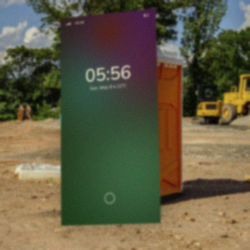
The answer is 5:56
